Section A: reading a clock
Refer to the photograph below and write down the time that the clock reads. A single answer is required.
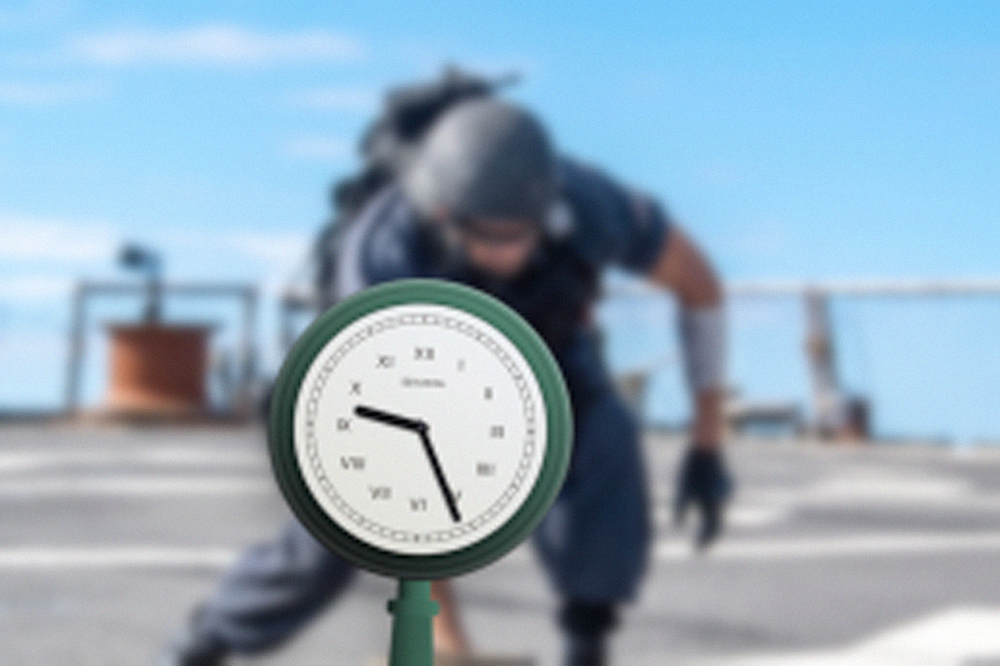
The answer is 9:26
